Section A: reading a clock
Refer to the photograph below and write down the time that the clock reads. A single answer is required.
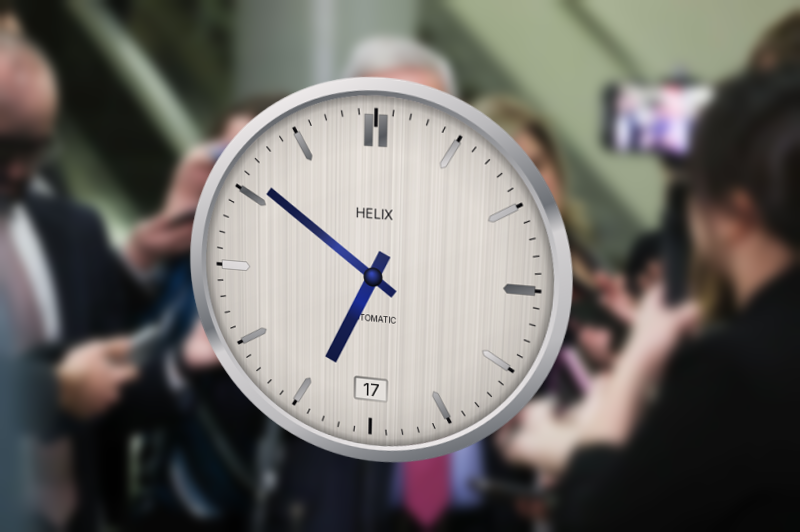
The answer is 6:51
